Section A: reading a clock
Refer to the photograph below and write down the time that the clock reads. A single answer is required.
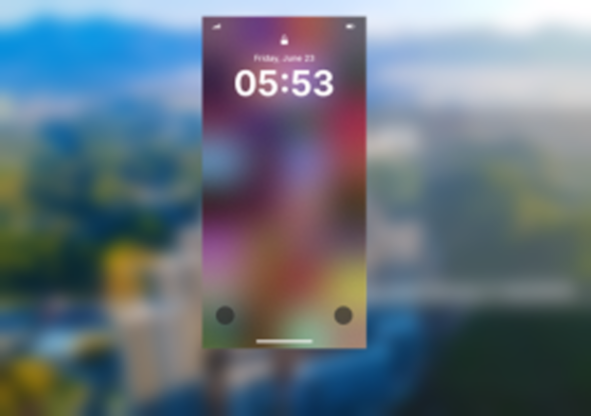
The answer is 5:53
